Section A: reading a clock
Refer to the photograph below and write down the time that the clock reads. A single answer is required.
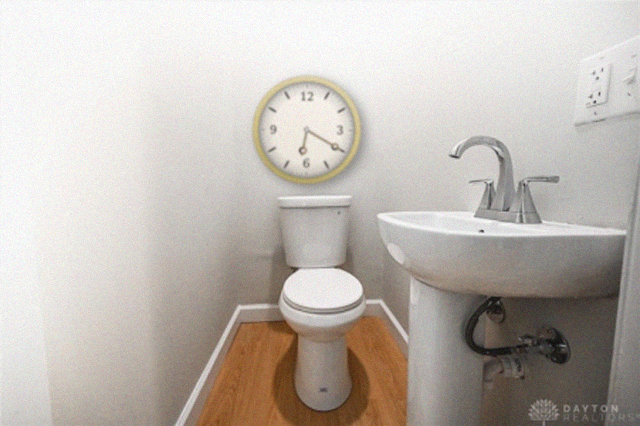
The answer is 6:20
